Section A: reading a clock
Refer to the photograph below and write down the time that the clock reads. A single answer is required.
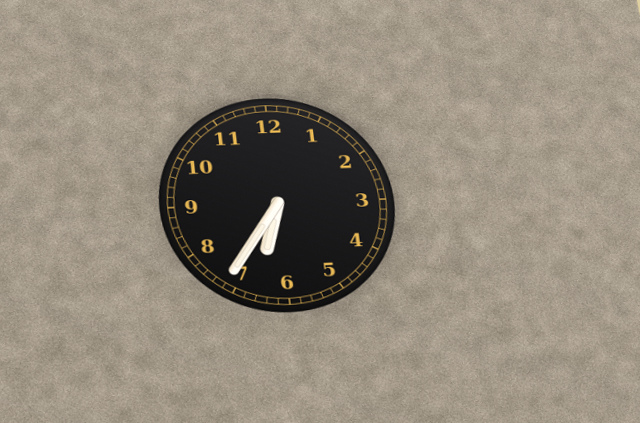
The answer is 6:36
